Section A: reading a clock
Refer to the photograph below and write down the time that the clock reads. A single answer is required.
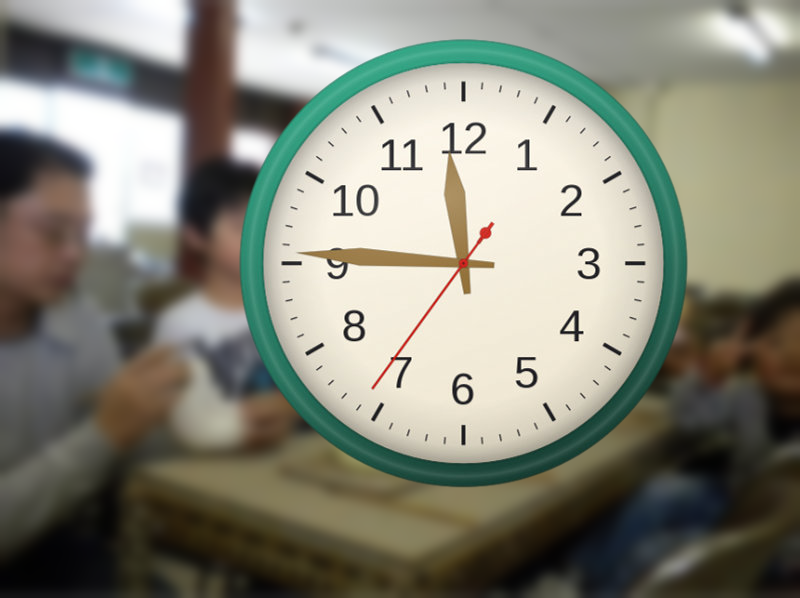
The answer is 11:45:36
